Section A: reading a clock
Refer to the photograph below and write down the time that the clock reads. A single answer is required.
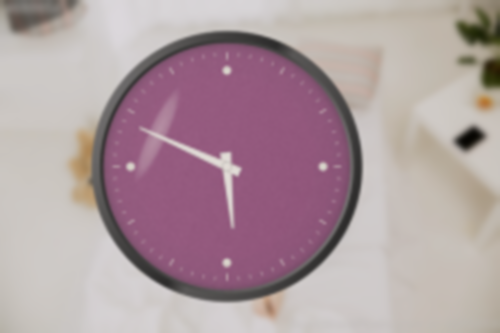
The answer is 5:49
